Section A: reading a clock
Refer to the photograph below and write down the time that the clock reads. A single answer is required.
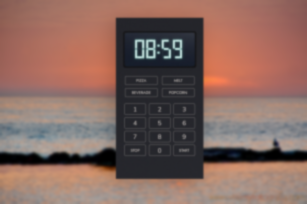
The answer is 8:59
